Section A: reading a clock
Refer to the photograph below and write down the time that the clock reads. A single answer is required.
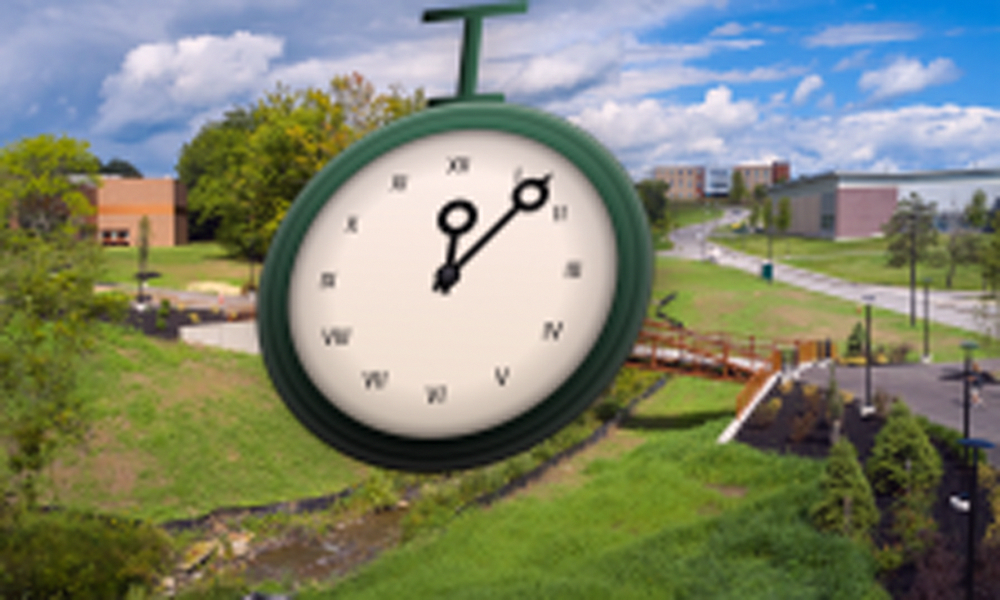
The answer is 12:07
